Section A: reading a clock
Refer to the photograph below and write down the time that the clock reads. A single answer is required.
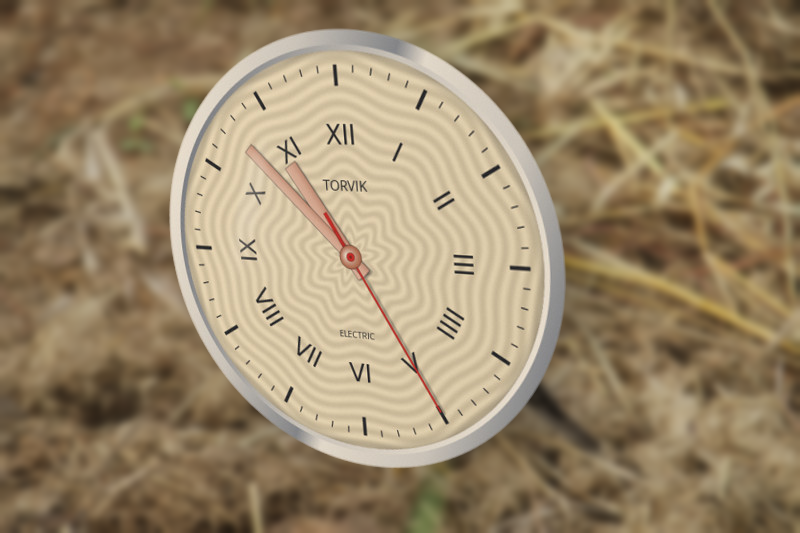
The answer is 10:52:25
